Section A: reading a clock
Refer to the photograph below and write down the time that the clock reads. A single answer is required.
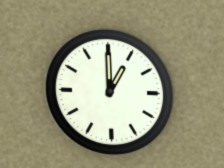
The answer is 1:00
